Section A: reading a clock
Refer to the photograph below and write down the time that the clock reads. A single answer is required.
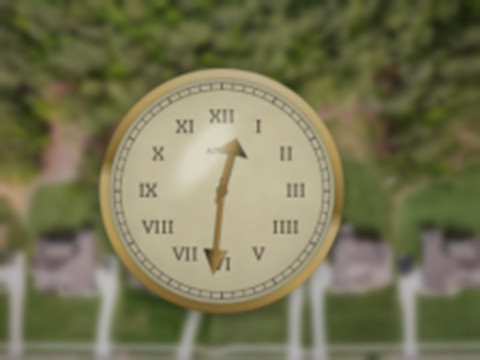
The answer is 12:31
